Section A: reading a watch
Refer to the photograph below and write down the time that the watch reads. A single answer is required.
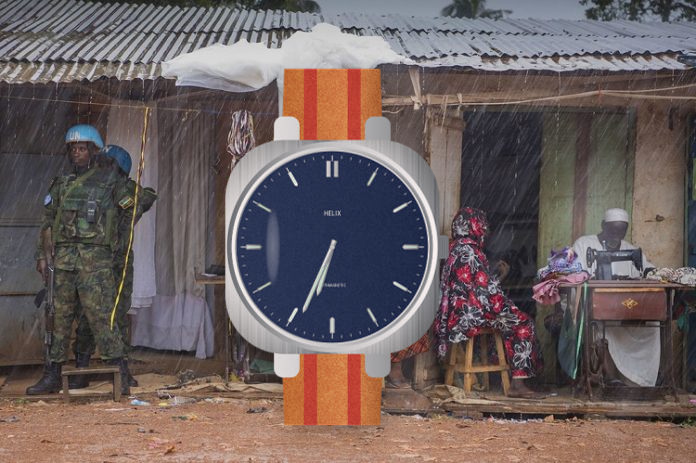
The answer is 6:34
